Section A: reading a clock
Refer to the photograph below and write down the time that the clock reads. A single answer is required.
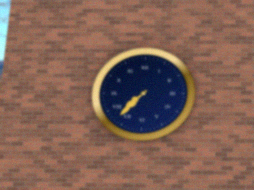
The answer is 7:37
